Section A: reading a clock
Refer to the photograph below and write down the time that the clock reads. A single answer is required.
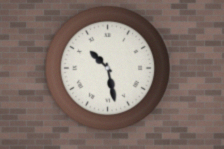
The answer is 10:28
